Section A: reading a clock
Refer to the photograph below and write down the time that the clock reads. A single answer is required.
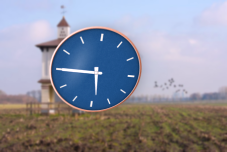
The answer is 5:45
